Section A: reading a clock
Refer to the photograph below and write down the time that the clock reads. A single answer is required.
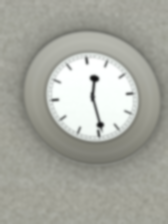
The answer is 12:29
